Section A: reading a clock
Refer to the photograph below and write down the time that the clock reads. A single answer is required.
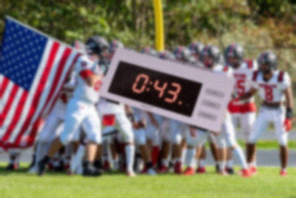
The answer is 0:43
